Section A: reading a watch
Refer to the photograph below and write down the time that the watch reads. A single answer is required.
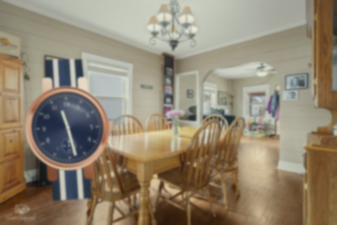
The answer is 11:28
